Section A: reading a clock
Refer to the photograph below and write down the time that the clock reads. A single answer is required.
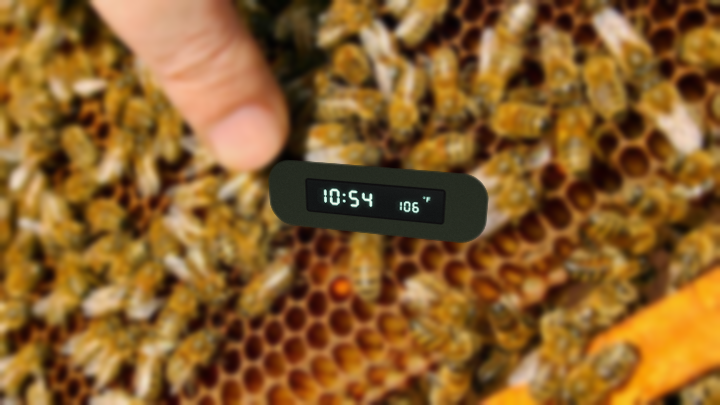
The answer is 10:54
